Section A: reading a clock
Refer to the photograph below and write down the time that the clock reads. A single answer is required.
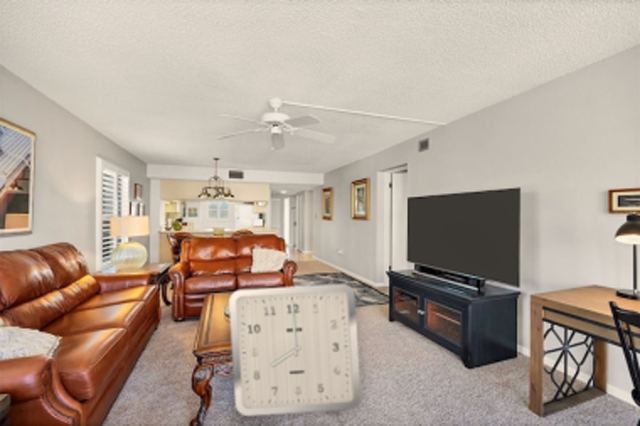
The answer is 8:00
